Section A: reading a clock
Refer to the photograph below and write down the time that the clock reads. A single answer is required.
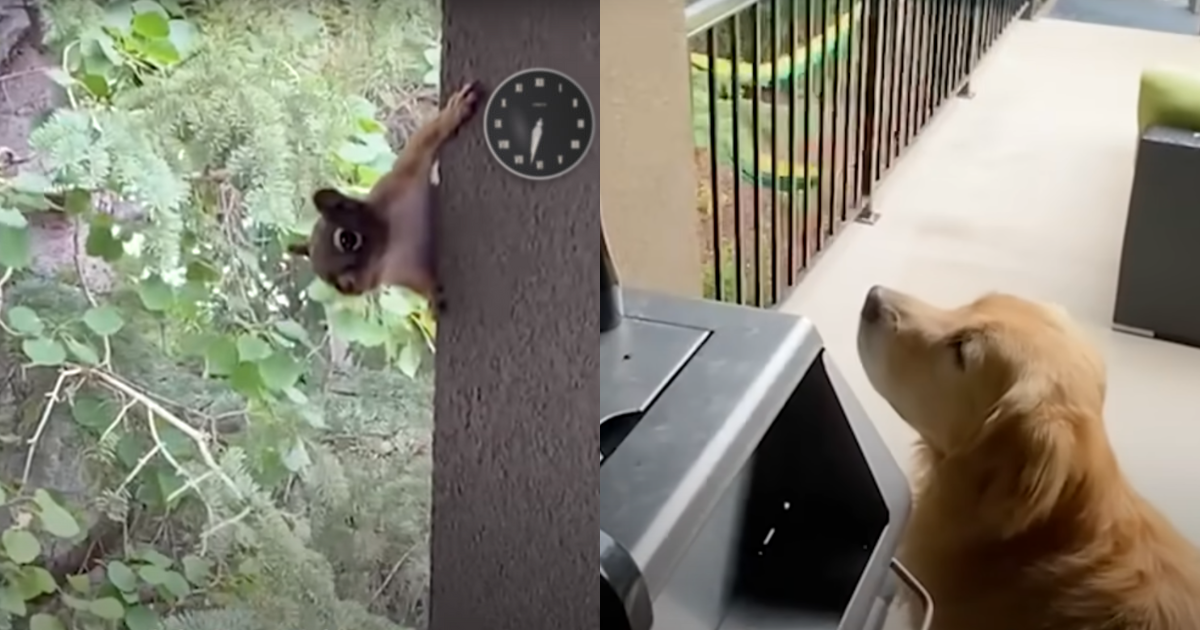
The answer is 6:32
